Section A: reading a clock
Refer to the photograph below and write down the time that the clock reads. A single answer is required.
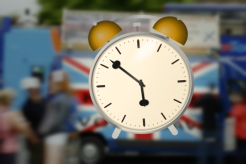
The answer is 5:52
